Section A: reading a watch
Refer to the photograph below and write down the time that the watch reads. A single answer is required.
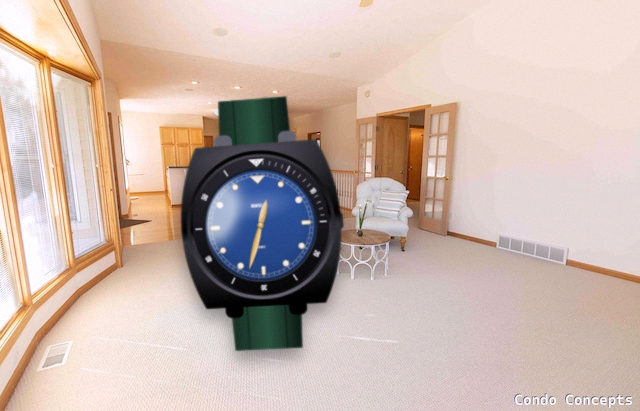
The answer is 12:33
